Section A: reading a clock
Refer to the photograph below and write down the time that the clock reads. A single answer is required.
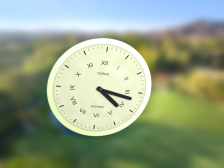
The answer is 4:17
